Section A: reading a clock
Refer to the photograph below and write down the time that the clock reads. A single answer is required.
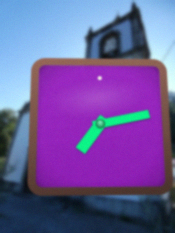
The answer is 7:13
